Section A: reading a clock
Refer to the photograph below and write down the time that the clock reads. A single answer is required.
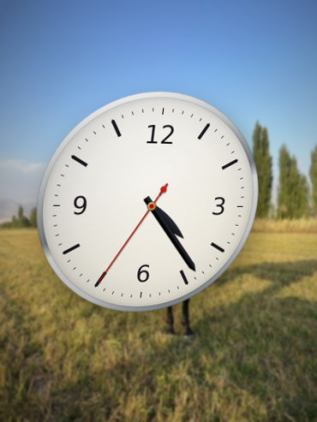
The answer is 4:23:35
